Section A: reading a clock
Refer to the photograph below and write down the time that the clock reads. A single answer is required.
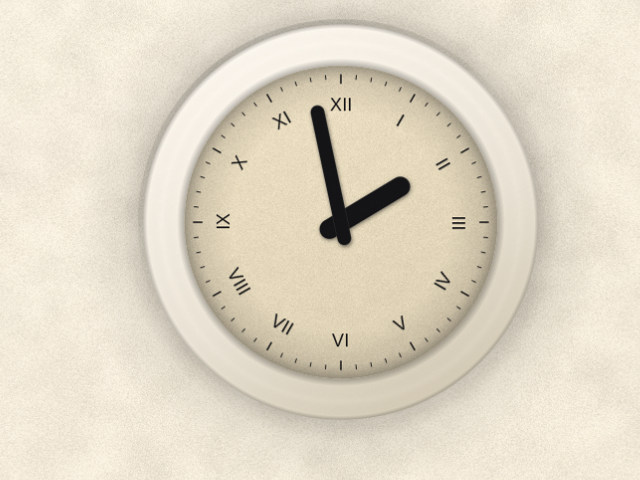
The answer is 1:58
